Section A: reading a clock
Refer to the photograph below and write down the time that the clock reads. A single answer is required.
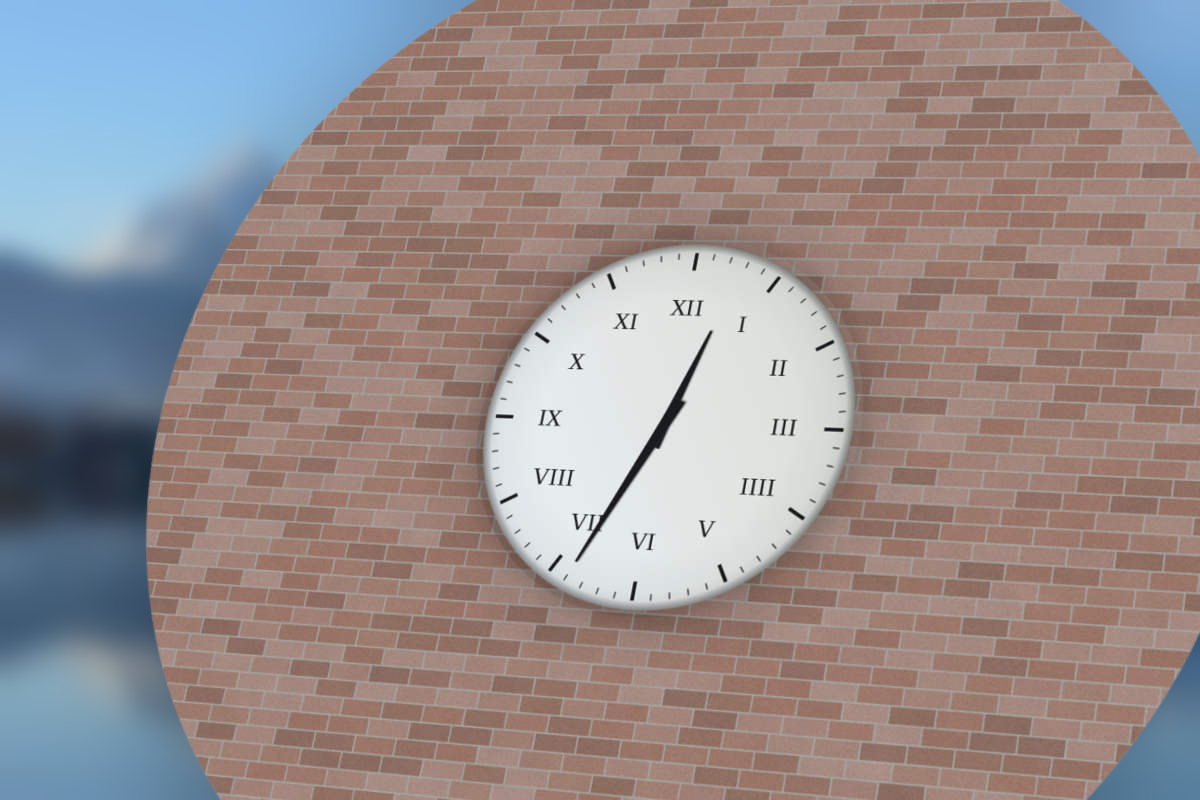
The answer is 12:34
